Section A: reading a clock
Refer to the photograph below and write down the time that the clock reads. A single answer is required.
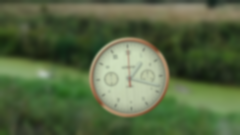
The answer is 1:18
